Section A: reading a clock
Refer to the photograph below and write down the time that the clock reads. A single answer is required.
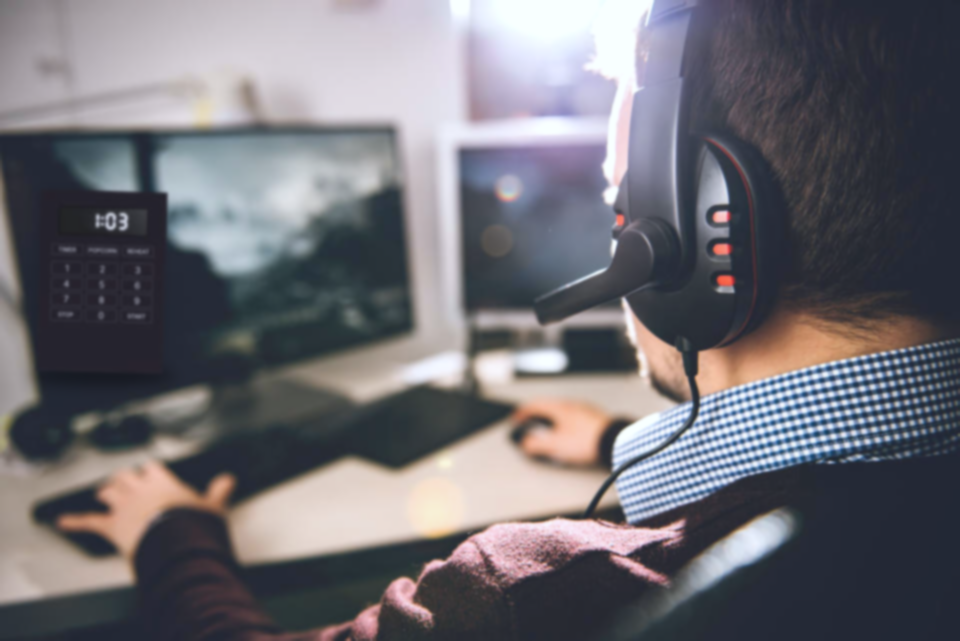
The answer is 1:03
